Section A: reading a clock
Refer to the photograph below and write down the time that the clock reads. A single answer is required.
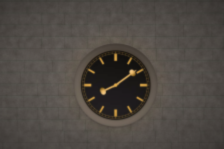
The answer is 8:09
